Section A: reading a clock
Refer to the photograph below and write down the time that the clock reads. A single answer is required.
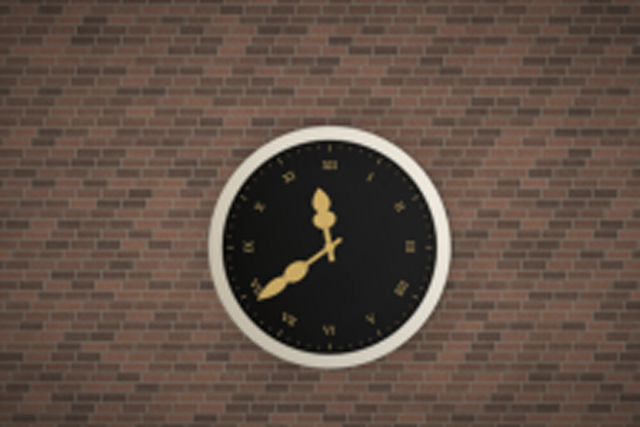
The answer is 11:39
